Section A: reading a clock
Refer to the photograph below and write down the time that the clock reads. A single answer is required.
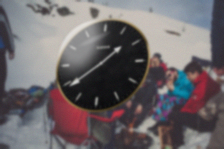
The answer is 1:39
